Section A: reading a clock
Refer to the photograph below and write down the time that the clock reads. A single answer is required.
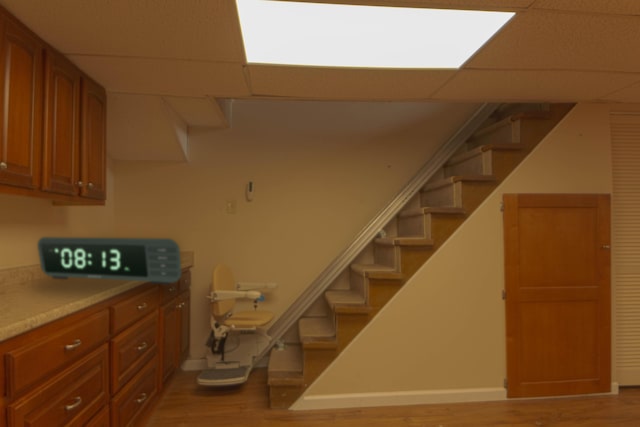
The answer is 8:13
